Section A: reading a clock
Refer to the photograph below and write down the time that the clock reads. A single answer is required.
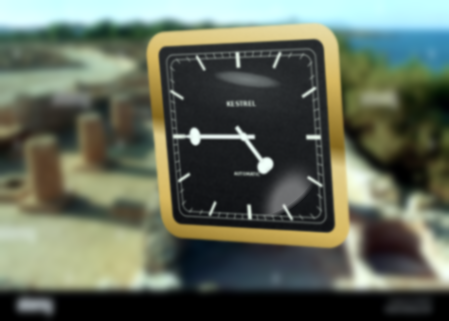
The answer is 4:45
